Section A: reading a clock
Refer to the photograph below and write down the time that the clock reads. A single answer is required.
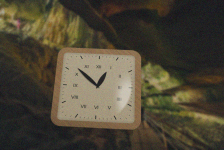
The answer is 12:52
